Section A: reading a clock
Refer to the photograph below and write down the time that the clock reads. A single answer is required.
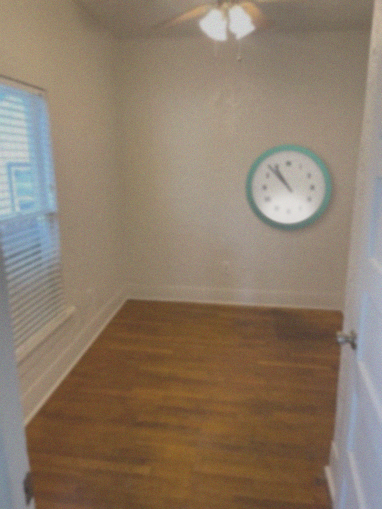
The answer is 10:53
